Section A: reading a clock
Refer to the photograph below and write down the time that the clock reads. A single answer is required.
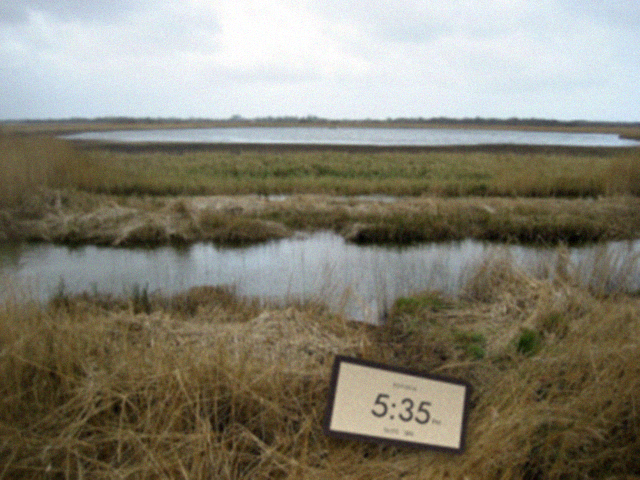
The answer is 5:35
